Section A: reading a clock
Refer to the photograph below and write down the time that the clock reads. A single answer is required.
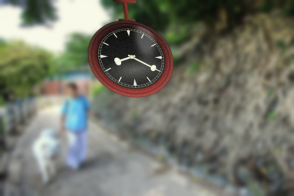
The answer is 8:20
